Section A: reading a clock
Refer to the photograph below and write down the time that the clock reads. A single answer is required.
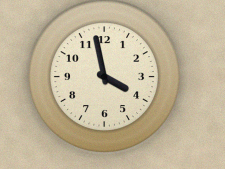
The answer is 3:58
